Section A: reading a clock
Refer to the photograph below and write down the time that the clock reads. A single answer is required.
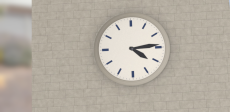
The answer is 4:14
